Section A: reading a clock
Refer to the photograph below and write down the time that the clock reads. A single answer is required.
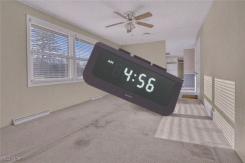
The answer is 4:56
